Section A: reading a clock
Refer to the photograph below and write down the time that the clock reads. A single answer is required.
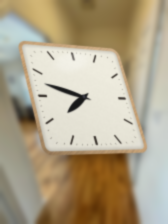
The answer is 7:48
